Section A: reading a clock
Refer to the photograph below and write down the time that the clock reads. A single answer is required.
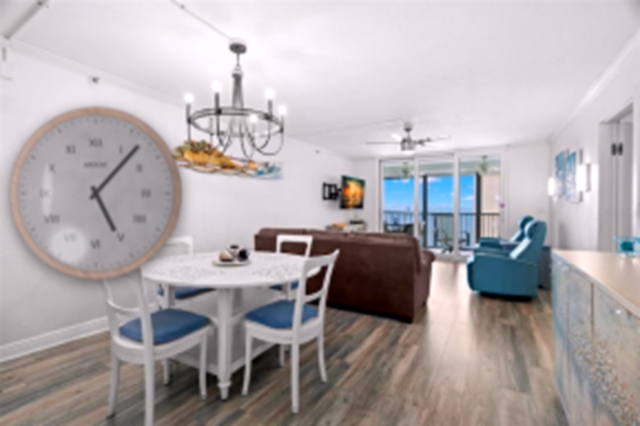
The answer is 5:07
